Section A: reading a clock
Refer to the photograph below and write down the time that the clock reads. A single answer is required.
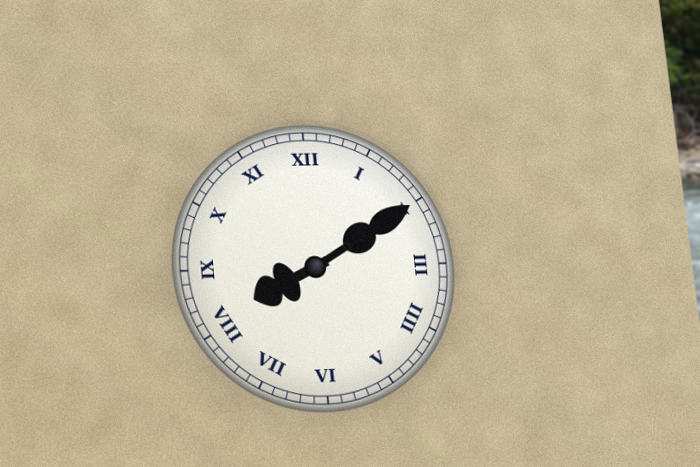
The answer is 8:10
